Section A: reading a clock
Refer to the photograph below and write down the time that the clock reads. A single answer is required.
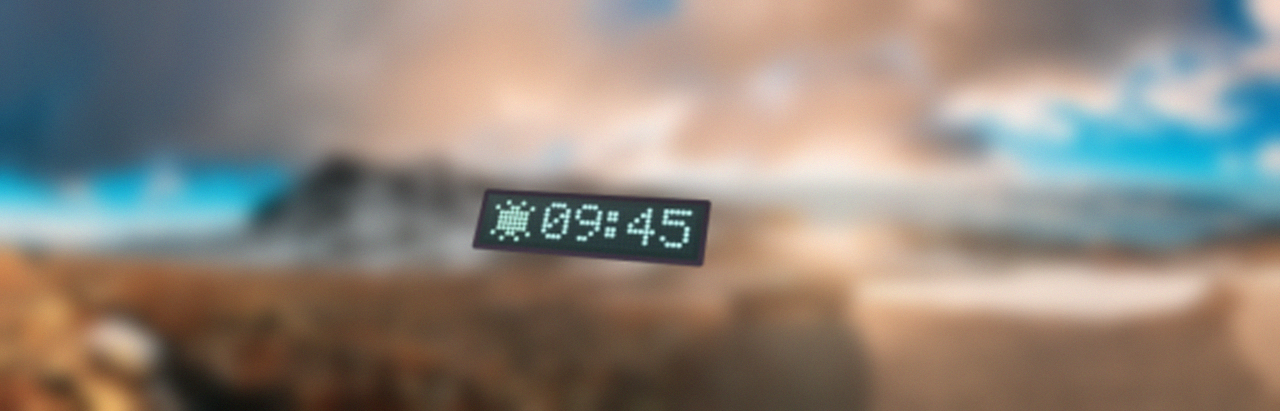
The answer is 9:45
